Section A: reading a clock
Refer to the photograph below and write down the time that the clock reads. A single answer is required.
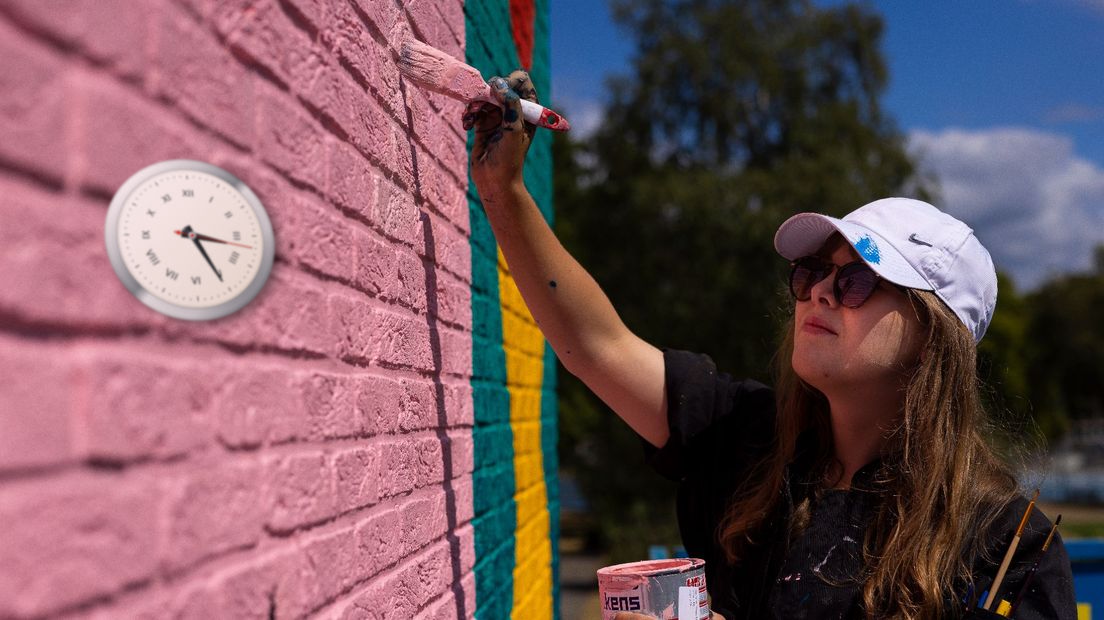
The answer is 3:25:17
